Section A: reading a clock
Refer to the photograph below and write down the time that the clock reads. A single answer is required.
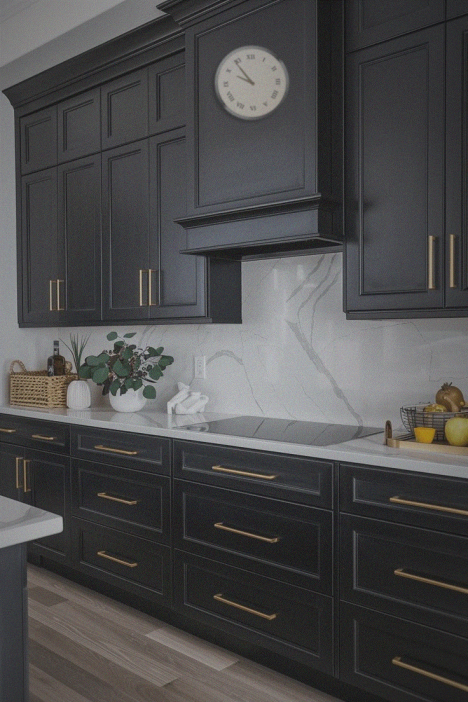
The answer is 9:54
